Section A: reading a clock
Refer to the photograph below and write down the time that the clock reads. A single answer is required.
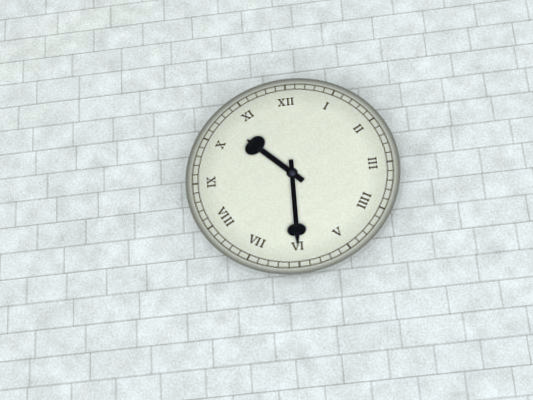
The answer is 10:30
